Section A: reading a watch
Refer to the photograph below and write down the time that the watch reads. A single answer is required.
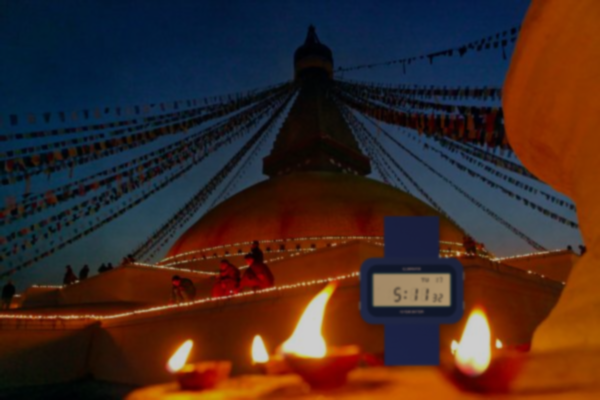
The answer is 5:11
